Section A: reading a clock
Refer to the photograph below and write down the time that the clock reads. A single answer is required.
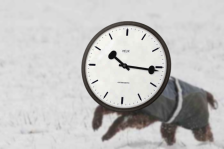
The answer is 10:16
